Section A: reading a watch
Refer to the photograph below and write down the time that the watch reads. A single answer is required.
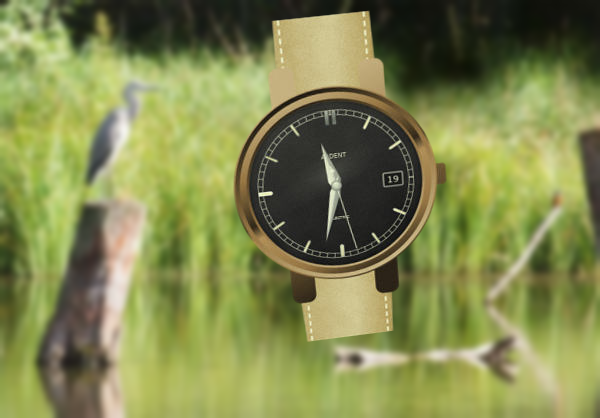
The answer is 11:32:28
